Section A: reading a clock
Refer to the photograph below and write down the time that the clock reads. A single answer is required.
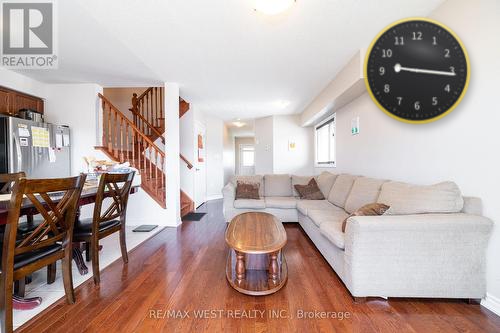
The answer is 9:16
